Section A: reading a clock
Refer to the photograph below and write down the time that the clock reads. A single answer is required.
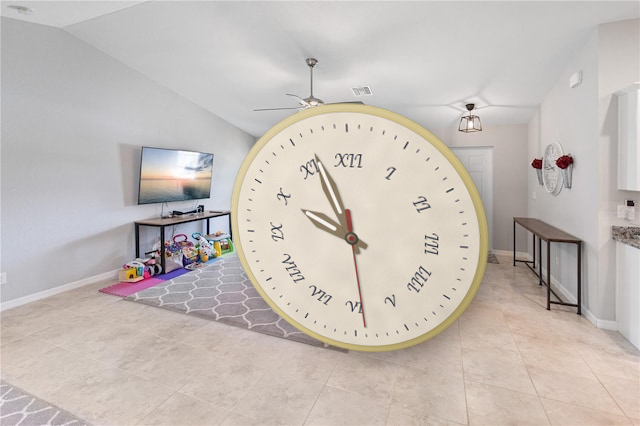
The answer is 9:56:29
